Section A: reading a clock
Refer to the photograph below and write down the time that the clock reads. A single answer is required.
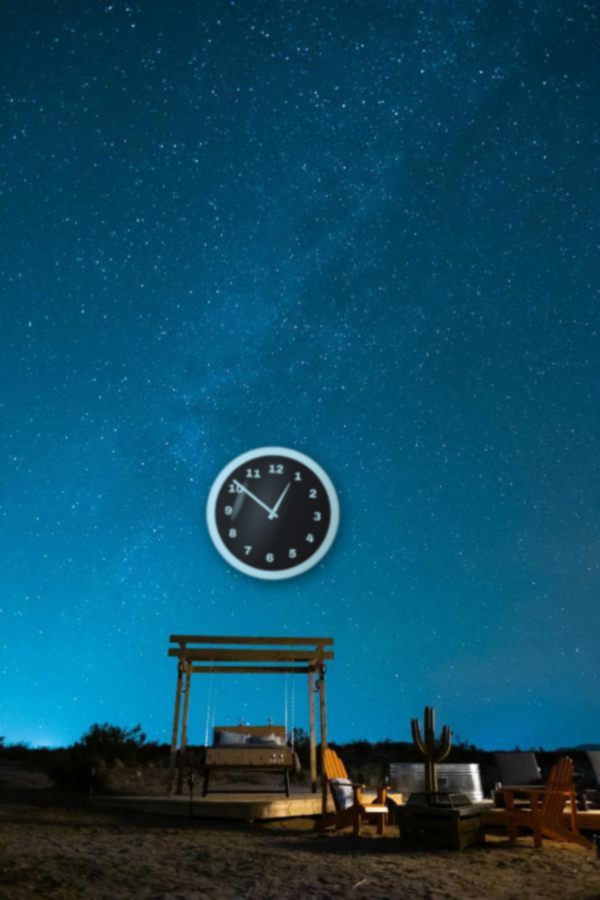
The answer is 12:51
